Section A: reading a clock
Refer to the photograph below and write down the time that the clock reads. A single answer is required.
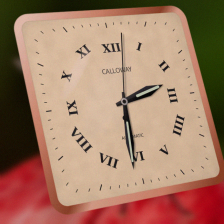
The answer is 2:31:02
